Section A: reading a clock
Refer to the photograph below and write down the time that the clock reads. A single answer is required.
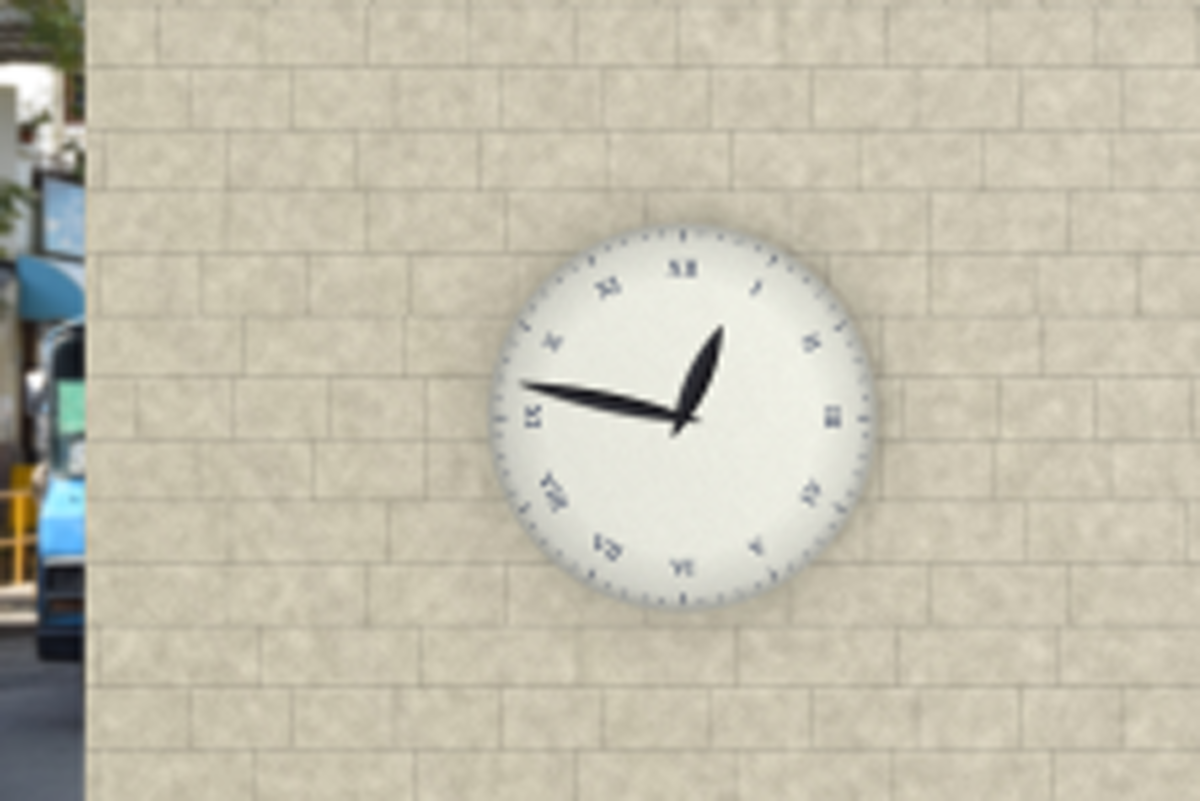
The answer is 12:47
